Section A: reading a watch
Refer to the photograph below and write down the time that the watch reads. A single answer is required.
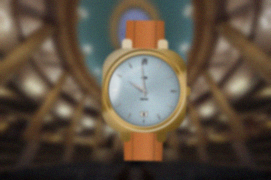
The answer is 9:59
